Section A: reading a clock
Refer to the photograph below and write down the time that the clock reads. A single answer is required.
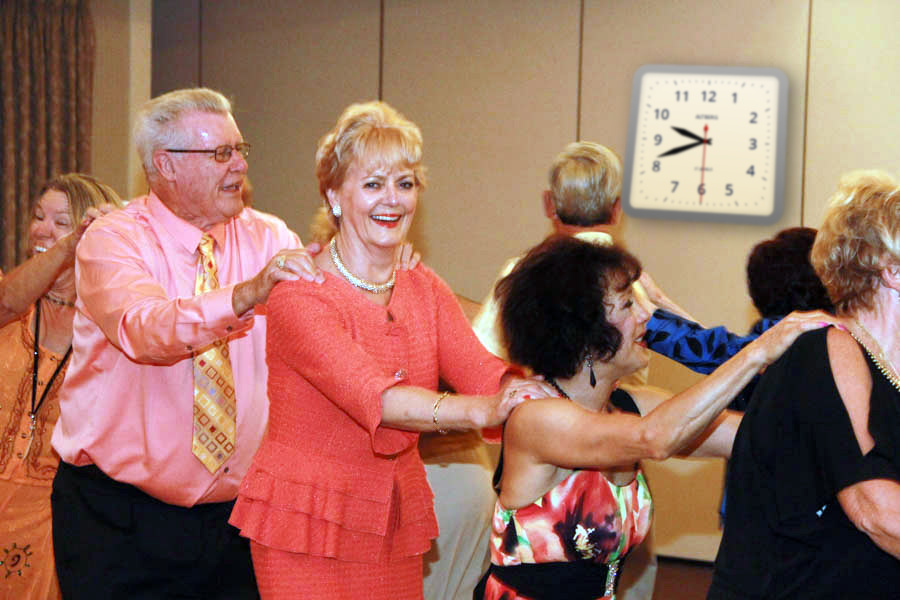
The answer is 9:41:30
